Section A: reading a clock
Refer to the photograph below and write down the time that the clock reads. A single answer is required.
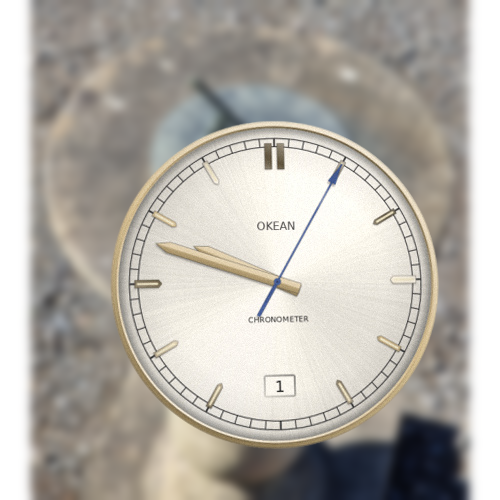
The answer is 9:48:05
